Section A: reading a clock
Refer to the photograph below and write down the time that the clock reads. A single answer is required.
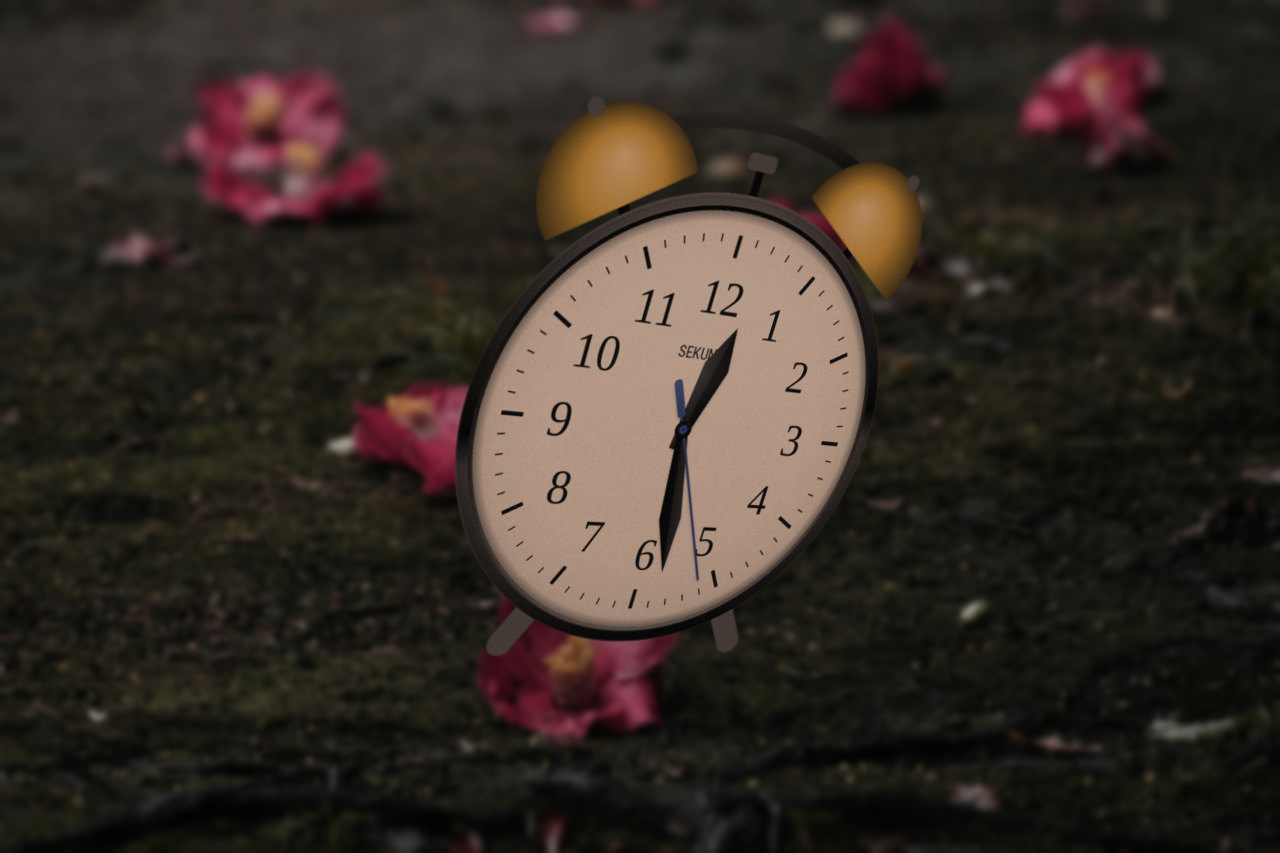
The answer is 12:28:26
